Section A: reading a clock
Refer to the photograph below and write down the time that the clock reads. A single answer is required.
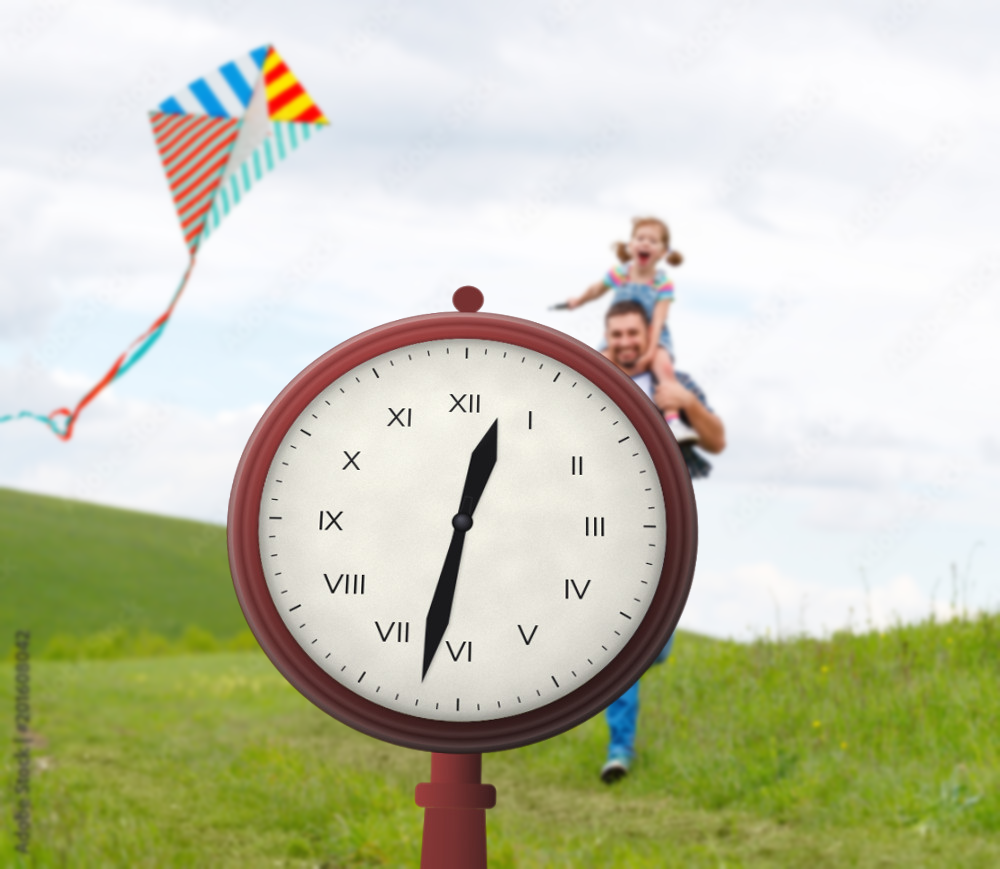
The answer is 12:32
